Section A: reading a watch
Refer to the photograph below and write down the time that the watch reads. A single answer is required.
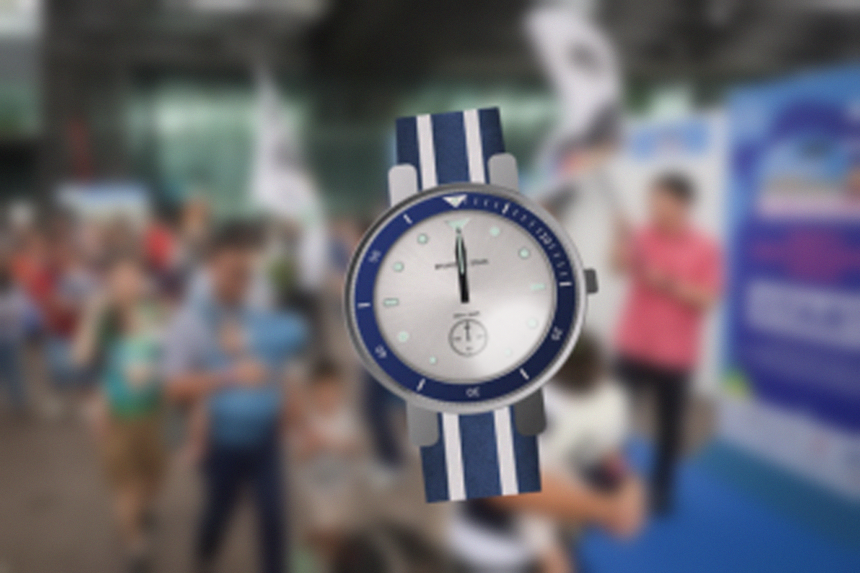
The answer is 12:00
